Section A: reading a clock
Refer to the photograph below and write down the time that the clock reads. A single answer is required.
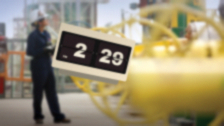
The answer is 2:29
